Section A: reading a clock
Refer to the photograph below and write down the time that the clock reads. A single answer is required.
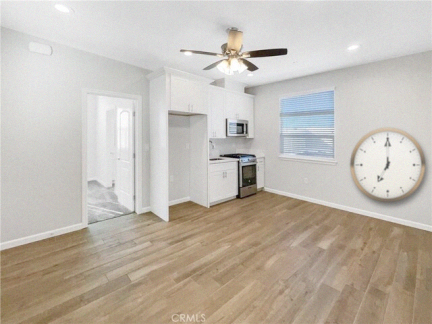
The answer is 7:00
